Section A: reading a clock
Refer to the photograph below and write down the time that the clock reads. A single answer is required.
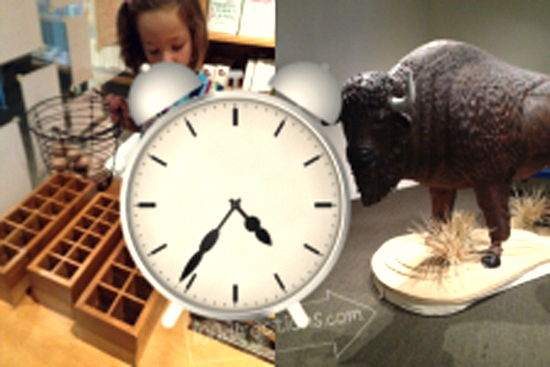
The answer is 4:36
